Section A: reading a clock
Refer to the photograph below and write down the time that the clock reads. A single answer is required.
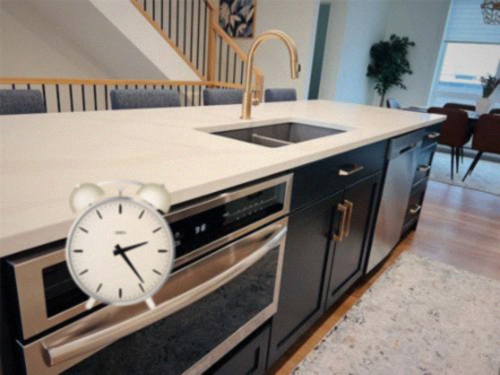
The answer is 2:24
